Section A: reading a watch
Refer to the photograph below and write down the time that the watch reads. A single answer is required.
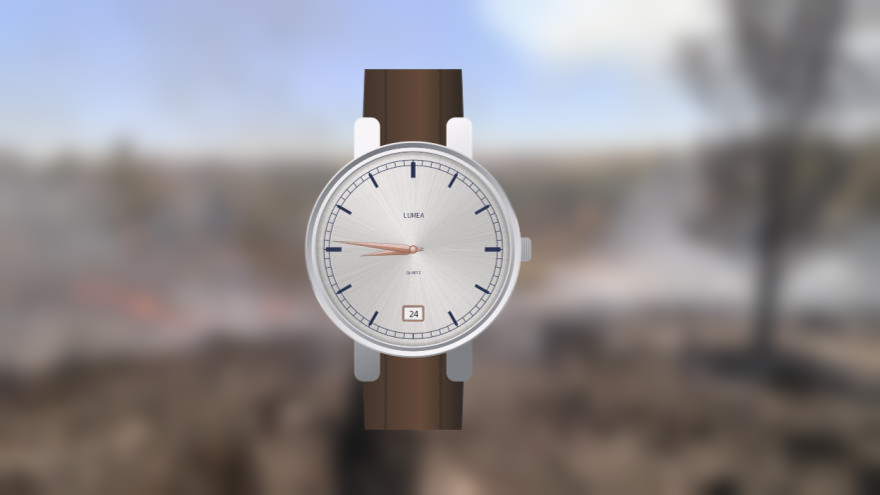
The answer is 8:46
